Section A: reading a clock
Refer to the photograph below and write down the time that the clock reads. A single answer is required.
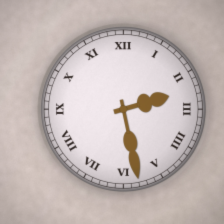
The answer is 2:28
